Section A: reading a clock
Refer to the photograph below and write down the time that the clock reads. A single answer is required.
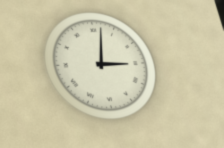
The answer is 3:02
